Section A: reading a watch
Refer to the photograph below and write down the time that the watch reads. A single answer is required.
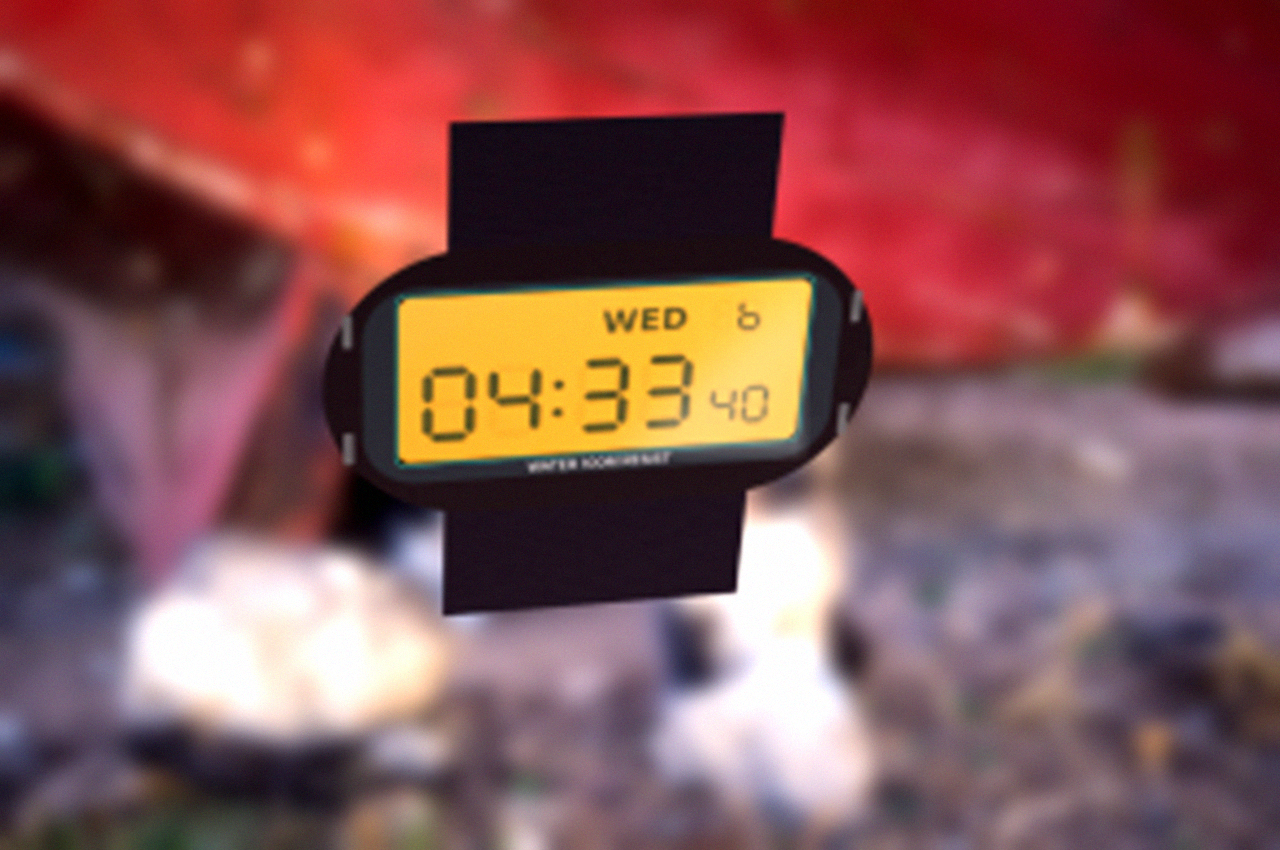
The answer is 4:33:40
